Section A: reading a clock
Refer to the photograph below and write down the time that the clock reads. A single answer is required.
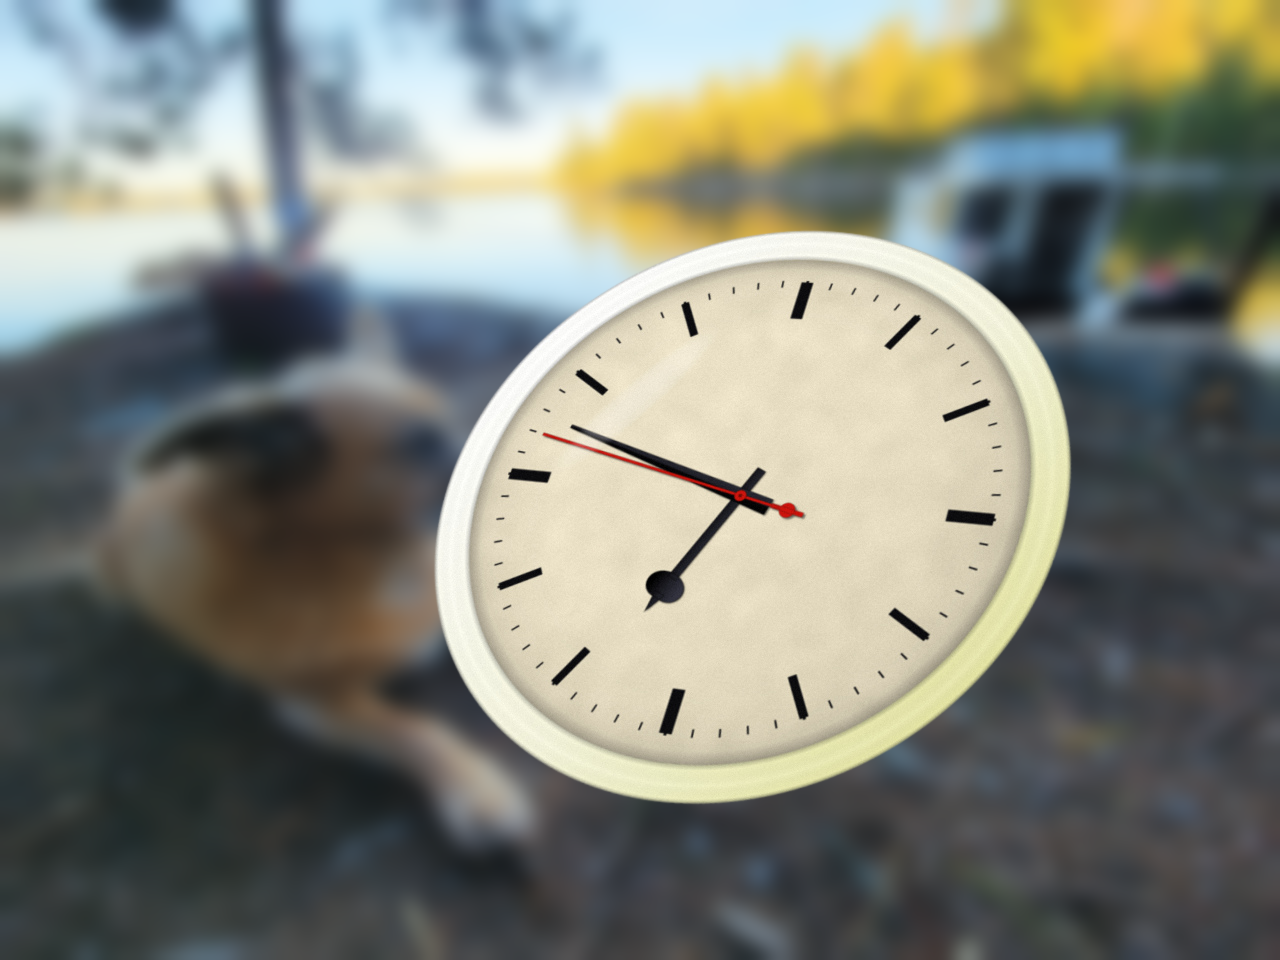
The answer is 6:47:47
